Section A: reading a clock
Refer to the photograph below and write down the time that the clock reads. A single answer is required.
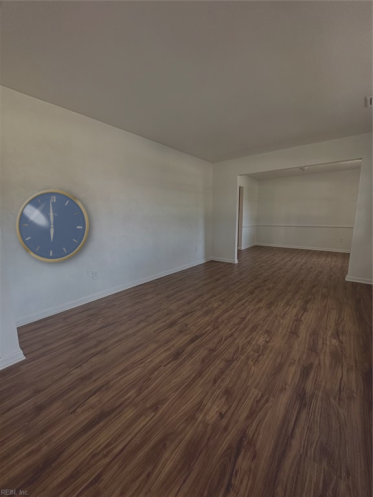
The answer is 5:59
